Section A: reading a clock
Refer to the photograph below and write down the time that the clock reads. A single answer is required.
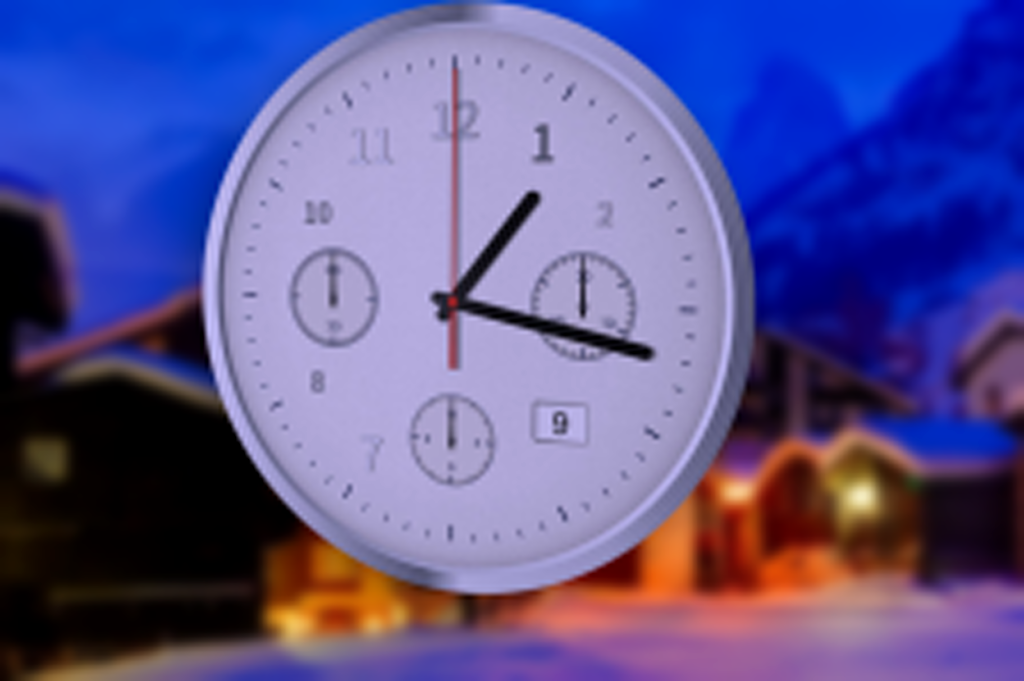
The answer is 1:17
